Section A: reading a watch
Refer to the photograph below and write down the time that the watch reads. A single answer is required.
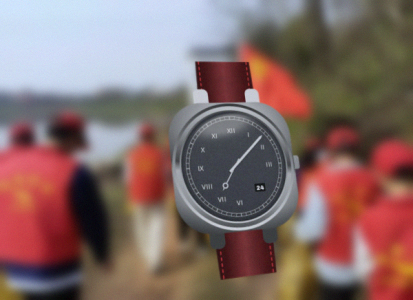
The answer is 7:08
